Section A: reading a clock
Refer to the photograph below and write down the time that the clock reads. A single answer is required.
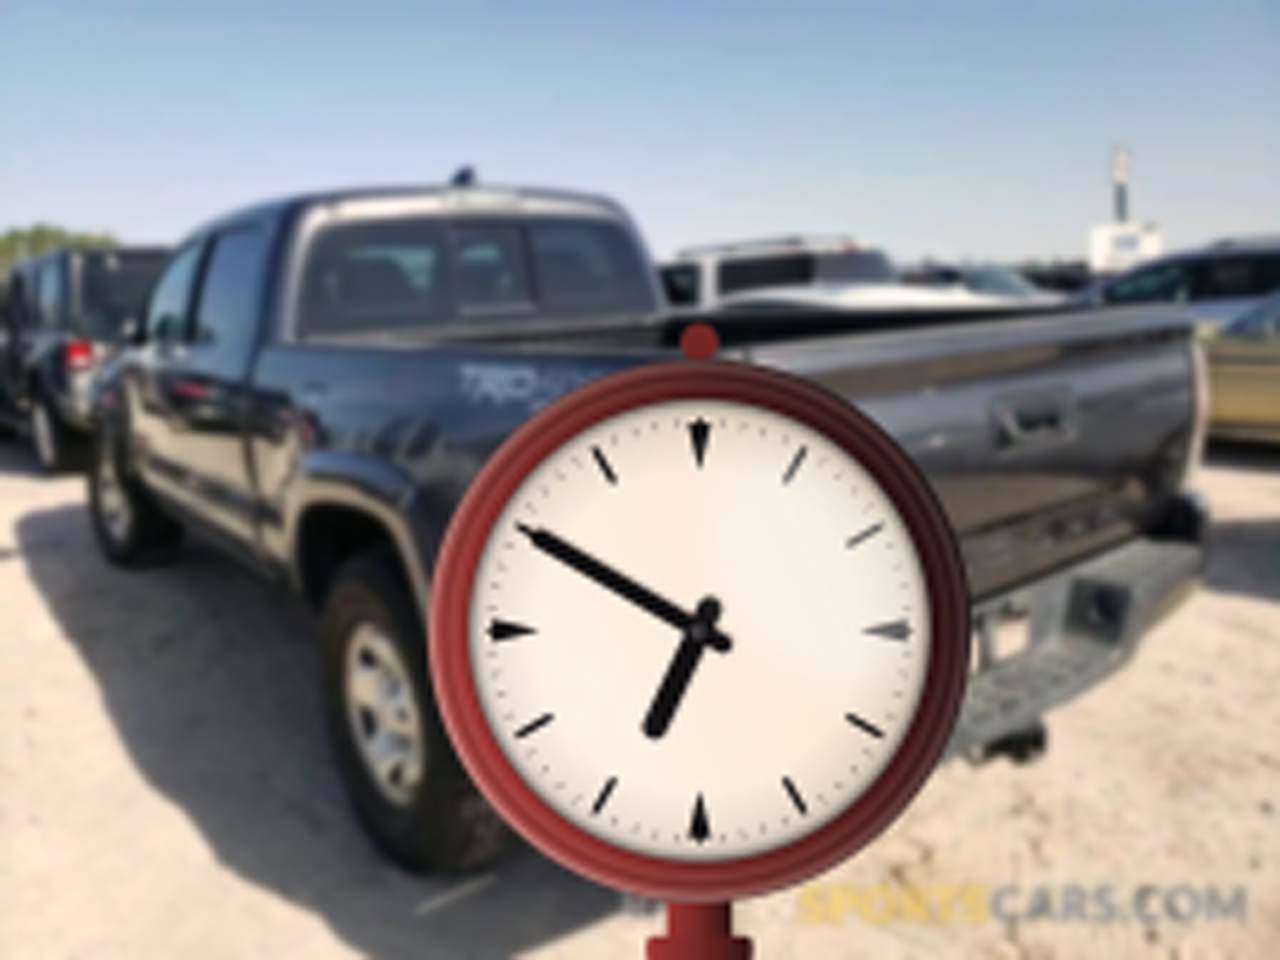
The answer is 6:50
